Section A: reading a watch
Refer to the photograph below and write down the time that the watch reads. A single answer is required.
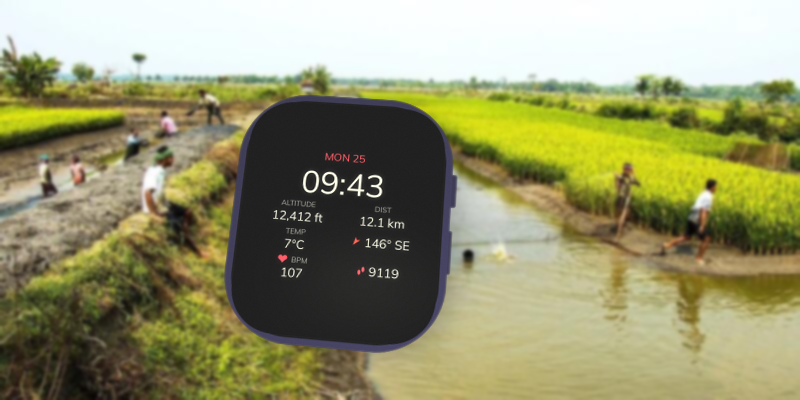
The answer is 9:43
